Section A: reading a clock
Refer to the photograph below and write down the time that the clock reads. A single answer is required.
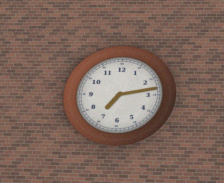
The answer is 7:13
